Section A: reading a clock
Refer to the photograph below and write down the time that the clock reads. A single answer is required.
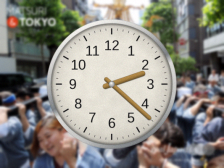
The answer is 2:22
